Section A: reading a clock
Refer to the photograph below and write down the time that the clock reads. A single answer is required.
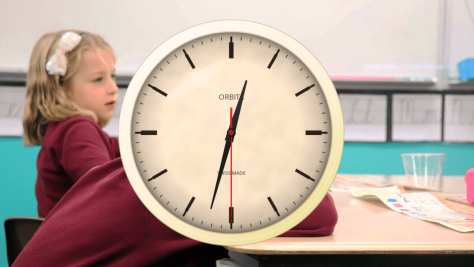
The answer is 12:32:30
